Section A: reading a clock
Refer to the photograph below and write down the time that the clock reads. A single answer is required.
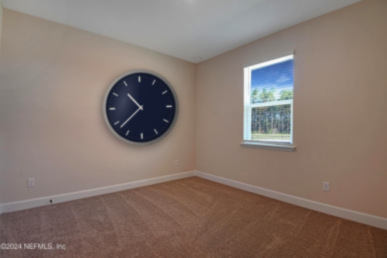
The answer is 10:38
